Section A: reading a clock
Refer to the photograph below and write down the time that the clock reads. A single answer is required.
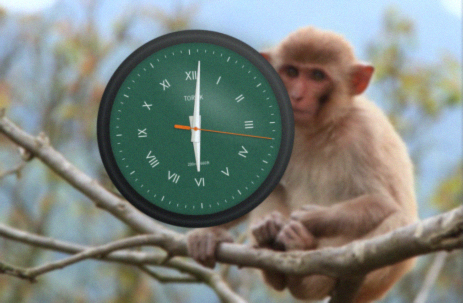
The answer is 6:01:17
